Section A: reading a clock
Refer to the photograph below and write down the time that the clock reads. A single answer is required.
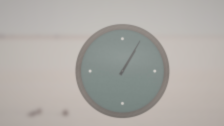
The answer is 1:05
